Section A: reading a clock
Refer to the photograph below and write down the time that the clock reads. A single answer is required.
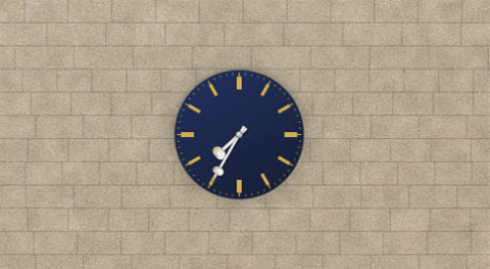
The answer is 7:35
